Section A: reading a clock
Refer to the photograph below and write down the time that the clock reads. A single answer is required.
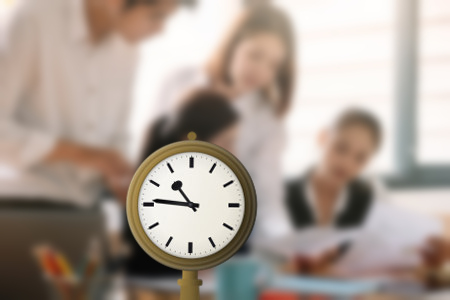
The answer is 10:46
